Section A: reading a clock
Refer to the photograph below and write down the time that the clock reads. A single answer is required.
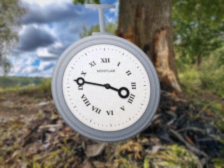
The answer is 3:47
